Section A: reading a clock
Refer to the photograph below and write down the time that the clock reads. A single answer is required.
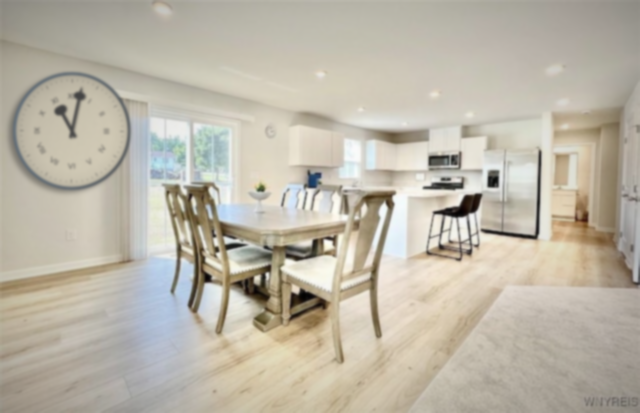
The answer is 11:02
